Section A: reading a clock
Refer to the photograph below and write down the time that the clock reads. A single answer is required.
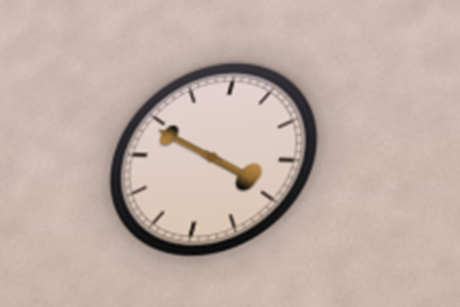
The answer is 3:49
